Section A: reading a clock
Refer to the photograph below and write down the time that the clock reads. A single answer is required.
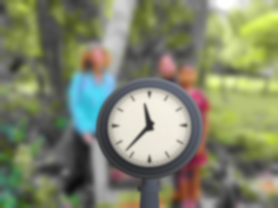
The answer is 11:37
